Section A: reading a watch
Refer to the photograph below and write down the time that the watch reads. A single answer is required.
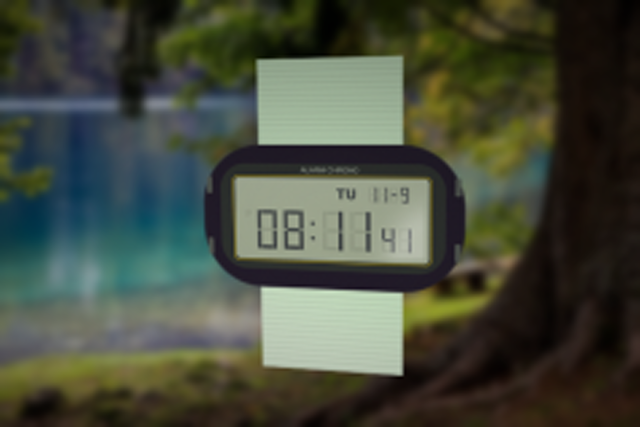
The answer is 8:11:41
